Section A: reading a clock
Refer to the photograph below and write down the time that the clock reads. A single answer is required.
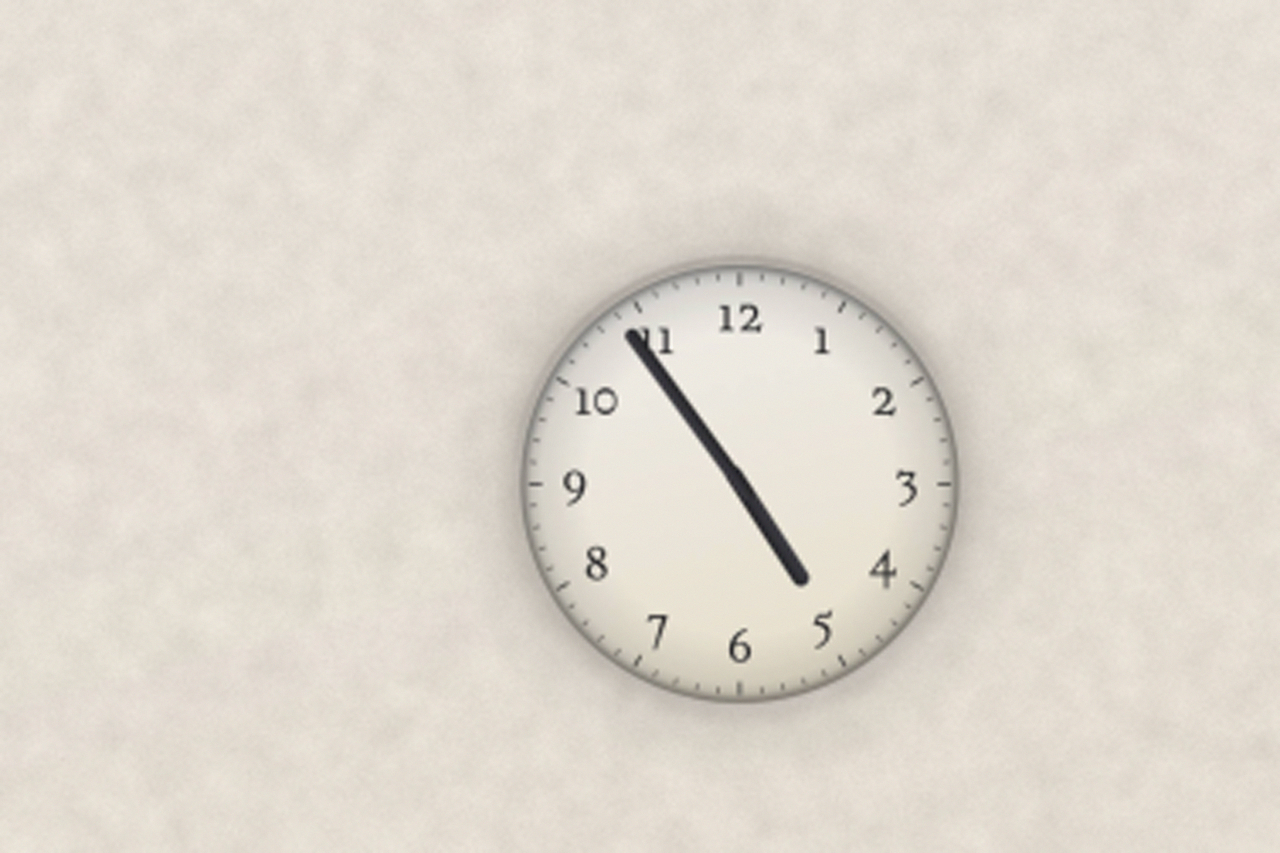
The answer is 4:54
